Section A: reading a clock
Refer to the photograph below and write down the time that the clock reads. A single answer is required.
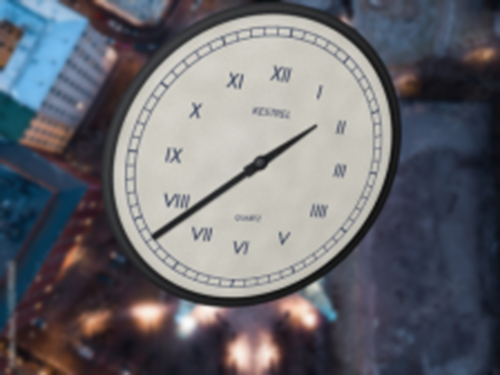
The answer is 1:38
